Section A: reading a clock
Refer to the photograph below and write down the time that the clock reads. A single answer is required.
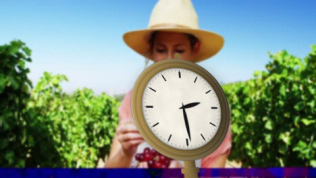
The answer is 2:29
